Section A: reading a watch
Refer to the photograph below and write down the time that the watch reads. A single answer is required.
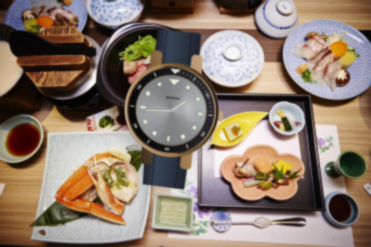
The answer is 1:44
